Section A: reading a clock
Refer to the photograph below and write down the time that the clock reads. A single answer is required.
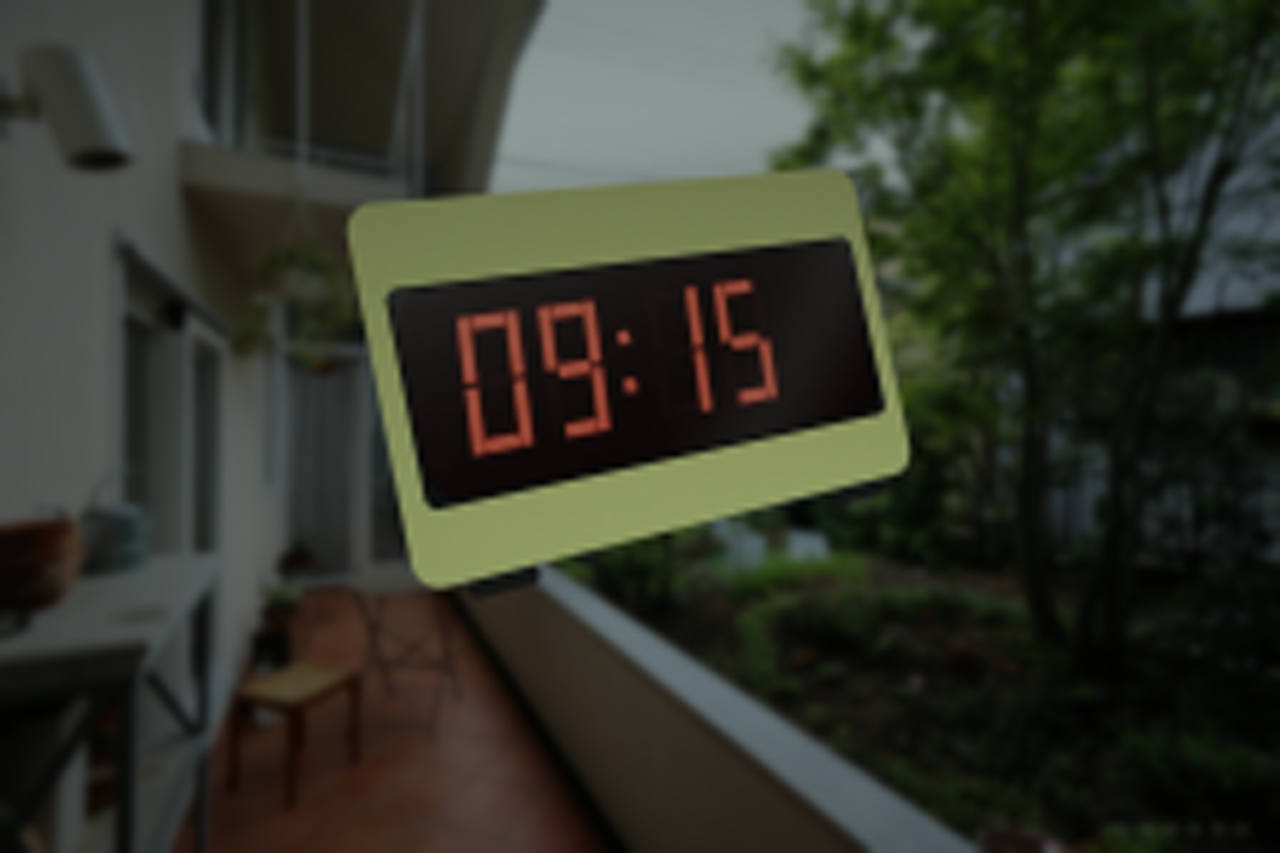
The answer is 9:15
